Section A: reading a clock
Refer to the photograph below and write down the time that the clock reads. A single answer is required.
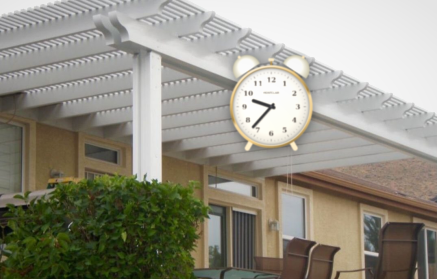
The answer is 9:37
